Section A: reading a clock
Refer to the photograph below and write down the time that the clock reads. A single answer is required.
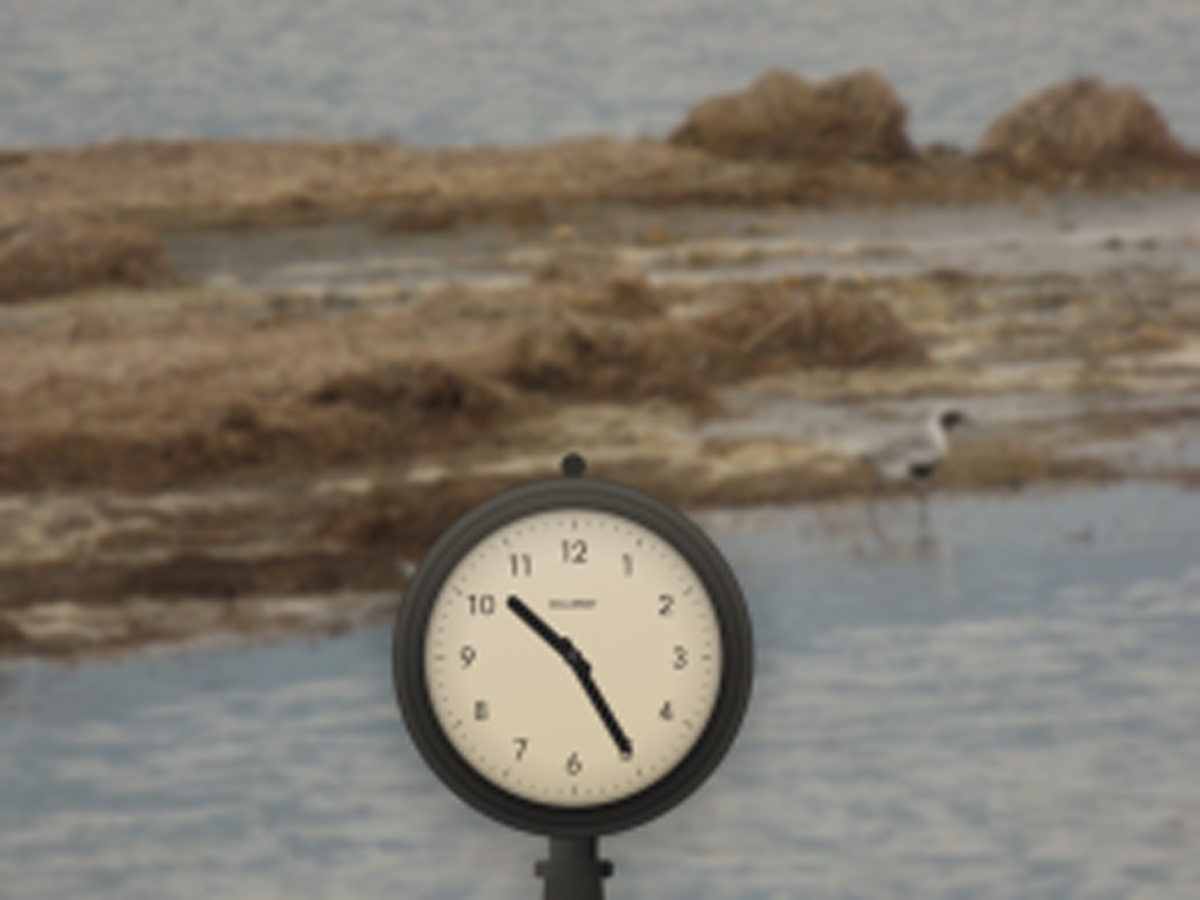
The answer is 10:25
